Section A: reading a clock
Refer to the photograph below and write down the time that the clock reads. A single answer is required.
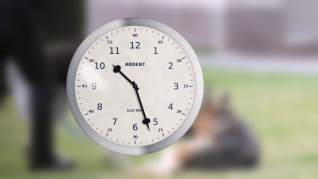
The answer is 10:27
